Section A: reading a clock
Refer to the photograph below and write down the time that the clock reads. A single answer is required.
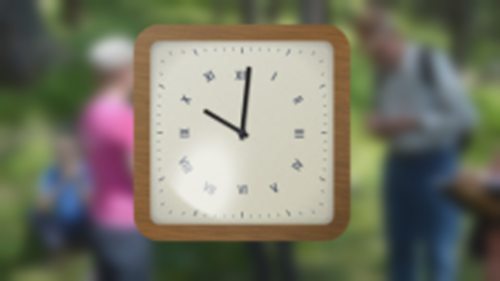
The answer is 10:01
